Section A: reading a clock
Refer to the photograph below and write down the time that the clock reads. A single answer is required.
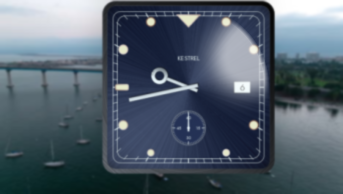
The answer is 9:43
